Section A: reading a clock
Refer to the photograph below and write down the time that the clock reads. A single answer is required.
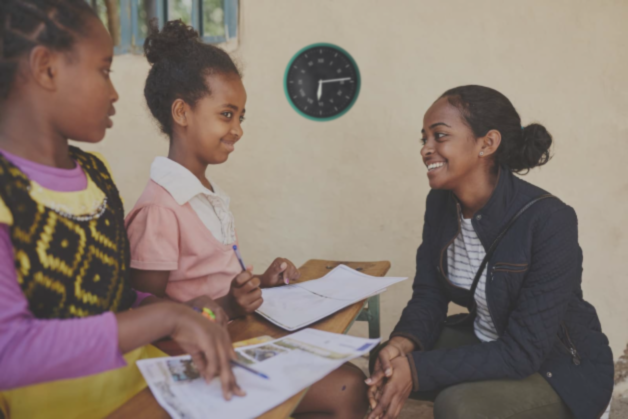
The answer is 6:14
